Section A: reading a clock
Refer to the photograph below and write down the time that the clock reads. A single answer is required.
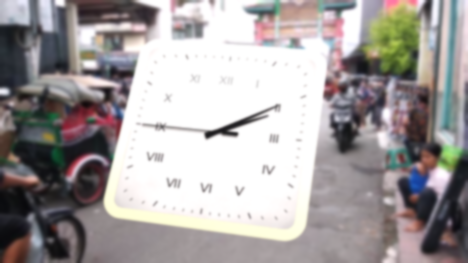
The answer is 2:09:45
